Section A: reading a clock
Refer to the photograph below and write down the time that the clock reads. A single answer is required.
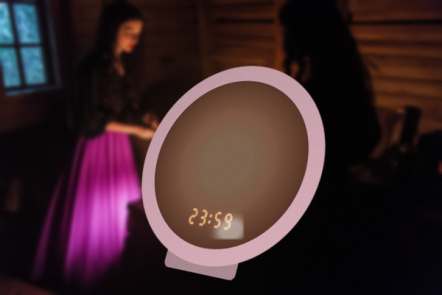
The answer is 23:59
